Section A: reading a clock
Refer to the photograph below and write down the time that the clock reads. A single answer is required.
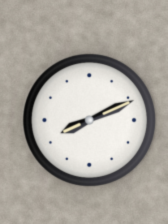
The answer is 8:11
